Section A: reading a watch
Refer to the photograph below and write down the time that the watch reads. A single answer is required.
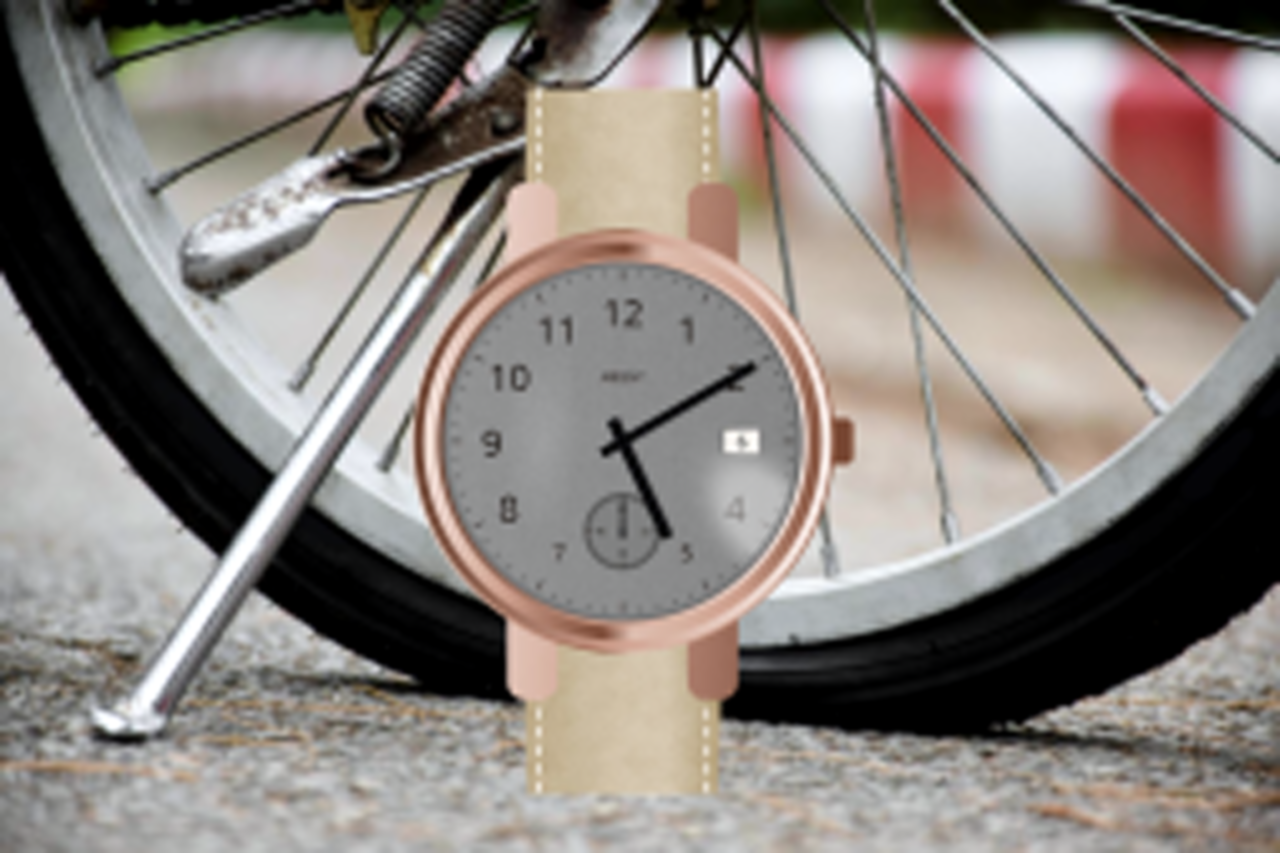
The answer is 5:10
